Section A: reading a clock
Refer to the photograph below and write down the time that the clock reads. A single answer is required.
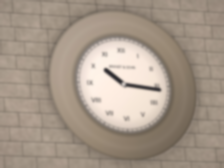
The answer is 10:16
